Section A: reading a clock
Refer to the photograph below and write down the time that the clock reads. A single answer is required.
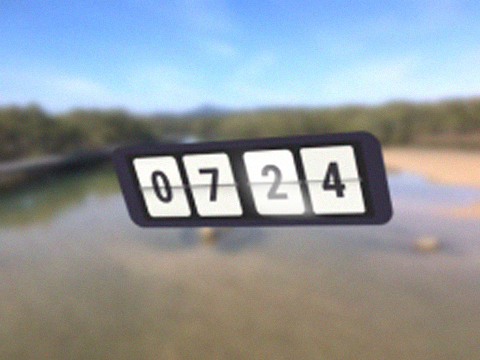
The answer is 7:24
